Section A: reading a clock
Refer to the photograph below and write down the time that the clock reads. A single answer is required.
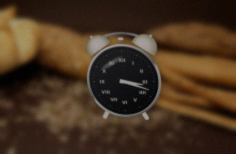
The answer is 3:18
